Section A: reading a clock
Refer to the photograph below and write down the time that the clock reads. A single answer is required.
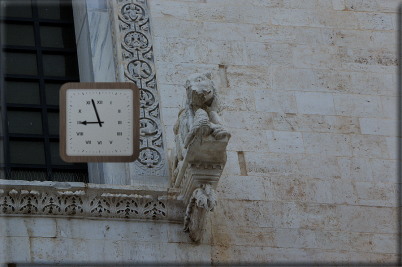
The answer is 8:57
